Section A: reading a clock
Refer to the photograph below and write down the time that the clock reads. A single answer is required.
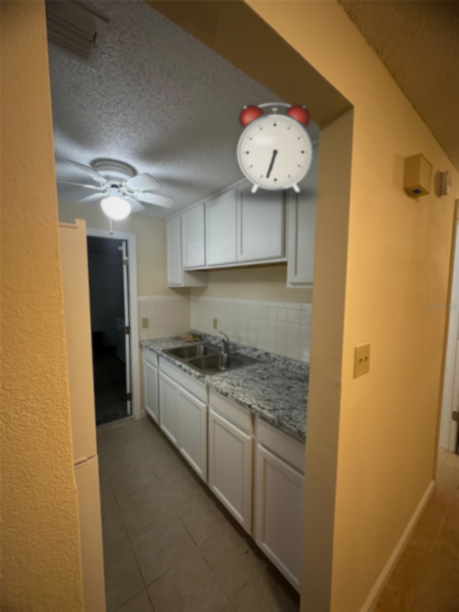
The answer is 6:33
